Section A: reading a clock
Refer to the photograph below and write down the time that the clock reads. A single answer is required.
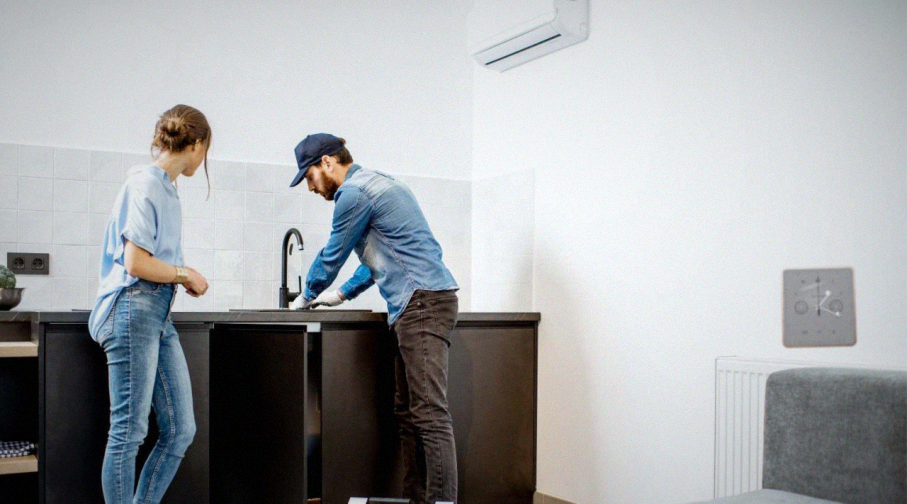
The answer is 1:19
